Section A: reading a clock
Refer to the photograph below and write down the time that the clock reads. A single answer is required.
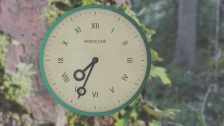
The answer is 7:34
